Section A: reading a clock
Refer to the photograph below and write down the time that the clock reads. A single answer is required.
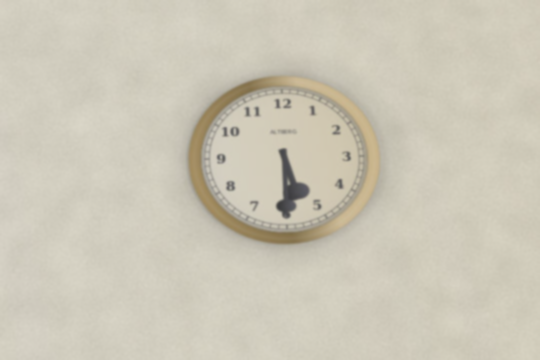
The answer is 5:30
